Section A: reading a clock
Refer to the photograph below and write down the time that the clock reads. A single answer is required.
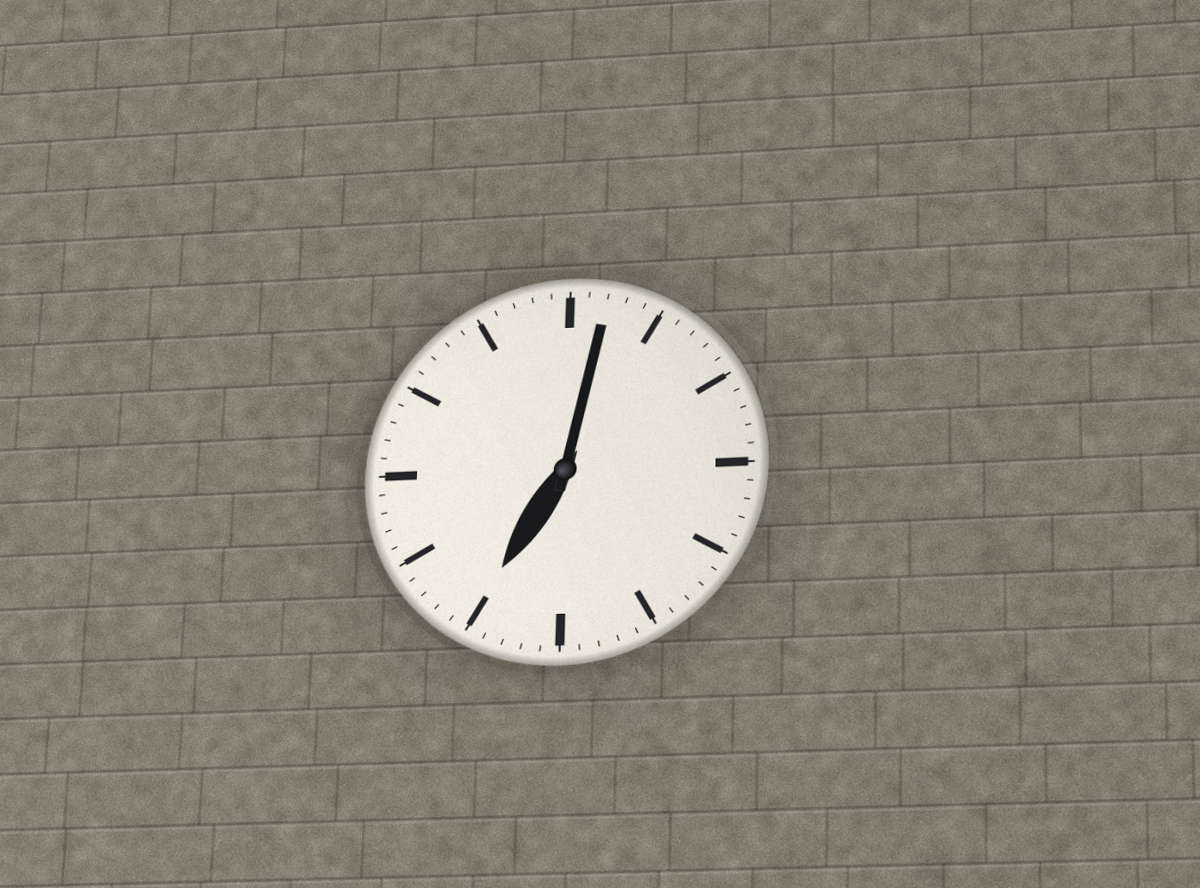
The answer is 7:02
